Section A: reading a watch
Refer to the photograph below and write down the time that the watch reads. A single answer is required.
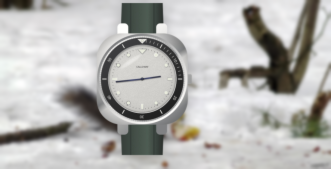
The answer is 2:44
